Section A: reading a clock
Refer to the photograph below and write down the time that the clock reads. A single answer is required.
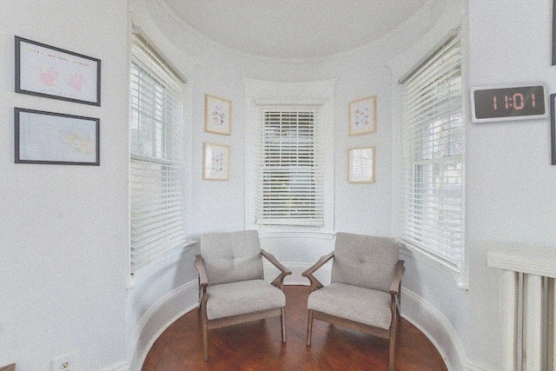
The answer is 11:01
